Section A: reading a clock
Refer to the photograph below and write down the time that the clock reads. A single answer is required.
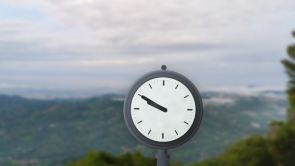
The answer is 9:50
